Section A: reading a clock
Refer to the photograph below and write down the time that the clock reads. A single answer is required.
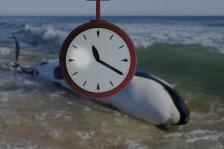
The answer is 11:20
